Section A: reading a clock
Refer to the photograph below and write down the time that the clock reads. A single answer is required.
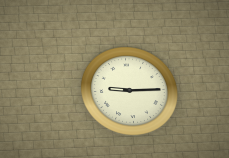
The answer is 9:15
